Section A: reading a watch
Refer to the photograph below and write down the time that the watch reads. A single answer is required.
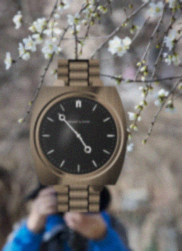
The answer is 4:53
